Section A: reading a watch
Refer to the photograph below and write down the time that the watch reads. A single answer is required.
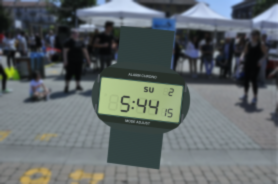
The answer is 5:44
